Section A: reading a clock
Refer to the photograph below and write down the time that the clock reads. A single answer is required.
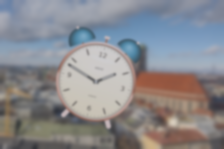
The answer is 1:48
